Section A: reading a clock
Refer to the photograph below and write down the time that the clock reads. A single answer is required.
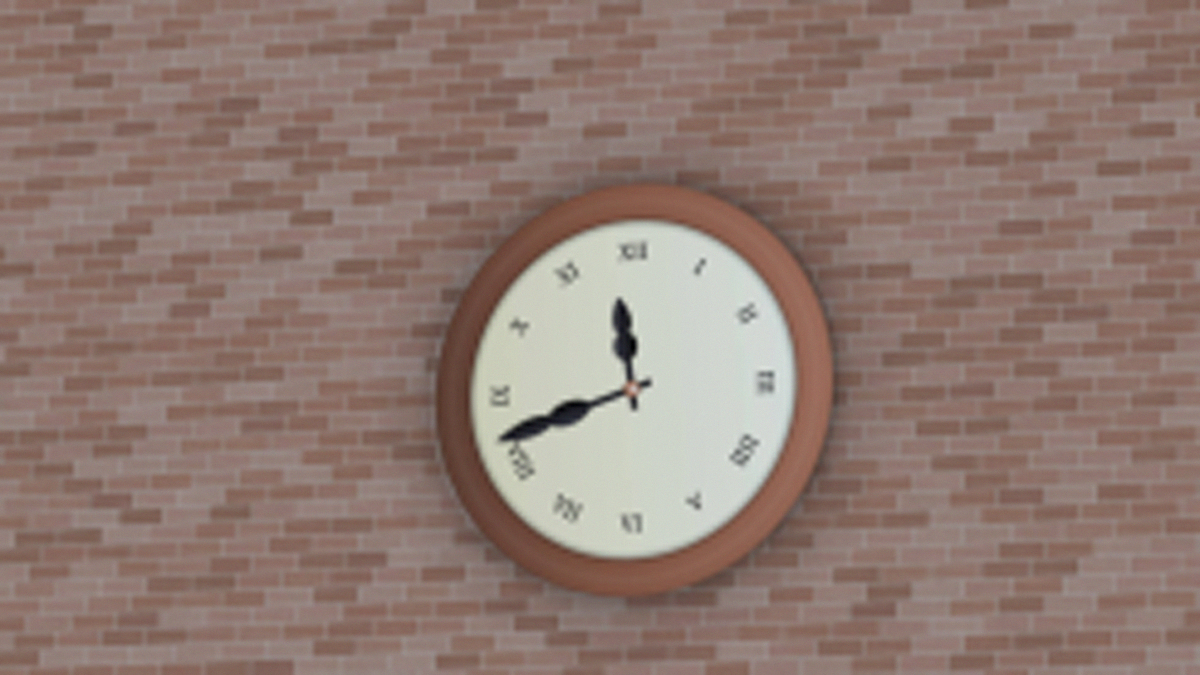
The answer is 11:42
